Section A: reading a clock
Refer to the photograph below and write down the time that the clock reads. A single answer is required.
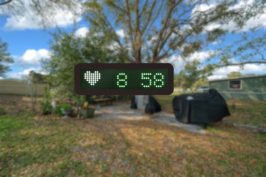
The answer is 8:58
